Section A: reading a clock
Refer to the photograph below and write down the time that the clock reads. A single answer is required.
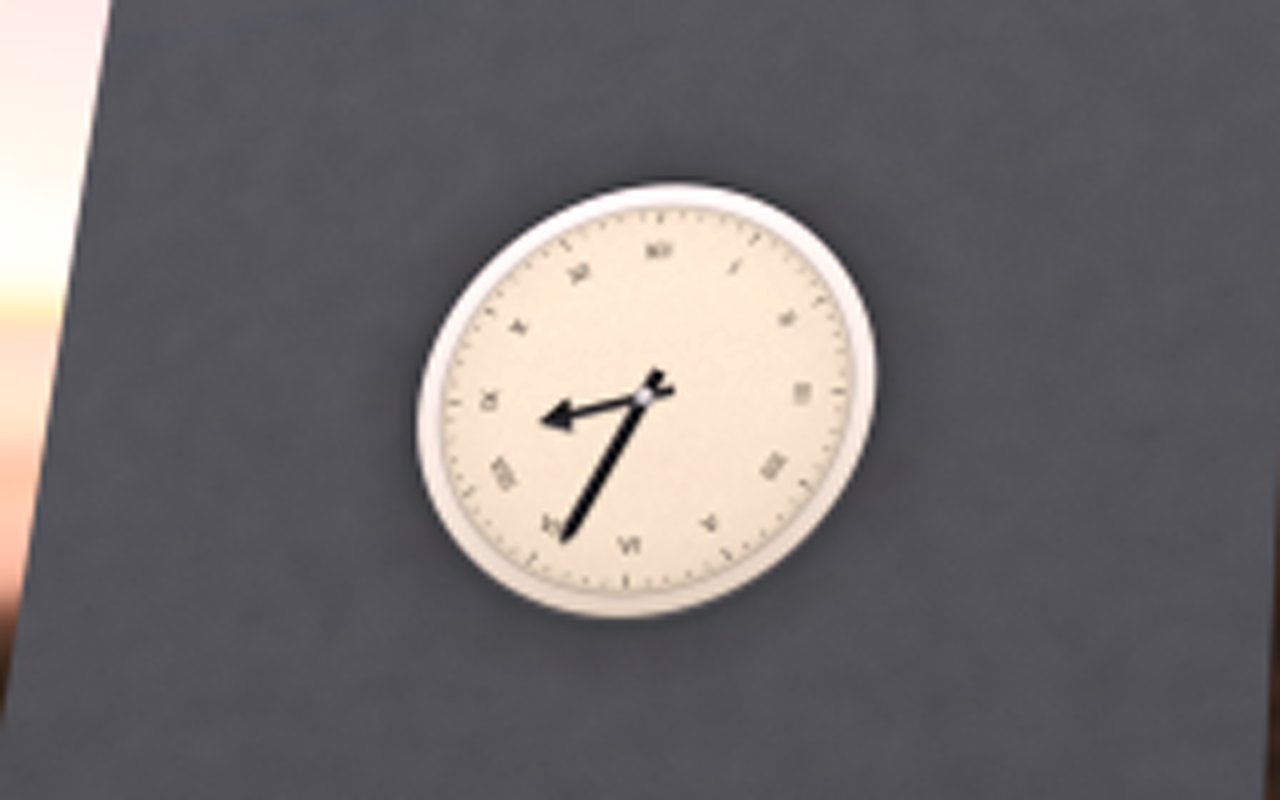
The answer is 8:34
